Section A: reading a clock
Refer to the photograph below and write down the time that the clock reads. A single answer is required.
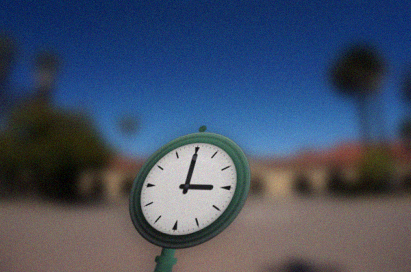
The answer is 3:00
